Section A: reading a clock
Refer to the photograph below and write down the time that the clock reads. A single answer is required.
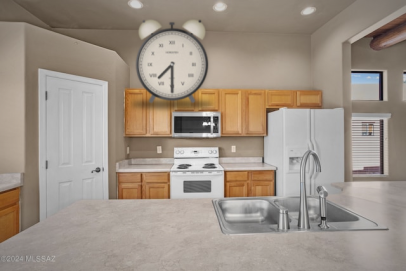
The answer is 7:30
